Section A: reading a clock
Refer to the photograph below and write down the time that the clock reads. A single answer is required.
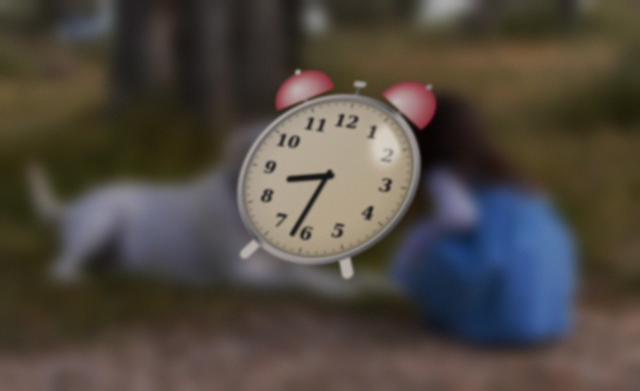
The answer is 8:32
